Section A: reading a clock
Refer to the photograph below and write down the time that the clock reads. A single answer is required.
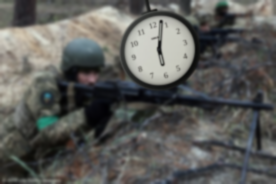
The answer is 6:03
